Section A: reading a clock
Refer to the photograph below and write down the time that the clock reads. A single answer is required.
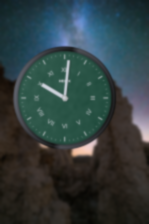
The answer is 10:01
